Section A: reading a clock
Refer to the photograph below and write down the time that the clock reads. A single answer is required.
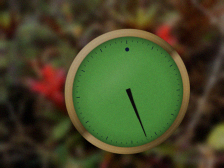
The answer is 5:27
